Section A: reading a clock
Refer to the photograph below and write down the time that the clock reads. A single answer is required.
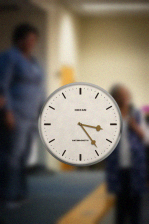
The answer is 3:24
